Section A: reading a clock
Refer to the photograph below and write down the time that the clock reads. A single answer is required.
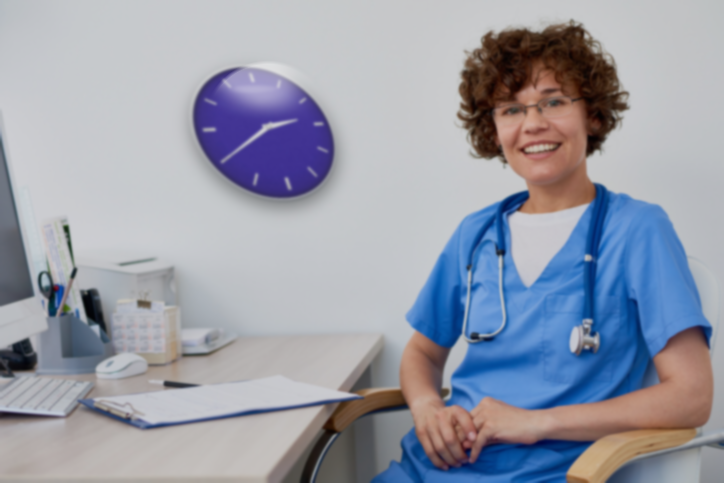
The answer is 2:40
